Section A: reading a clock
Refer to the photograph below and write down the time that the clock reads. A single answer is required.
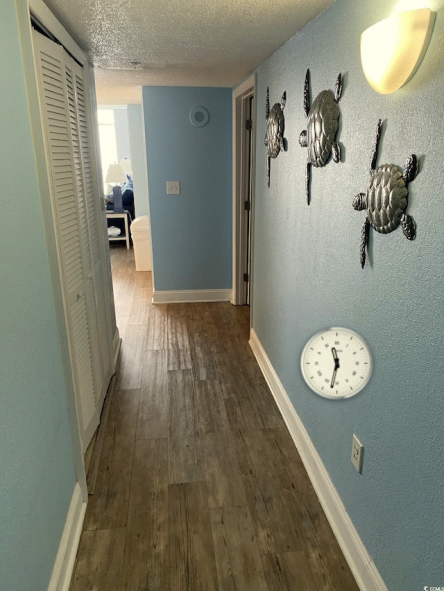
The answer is 11:32
